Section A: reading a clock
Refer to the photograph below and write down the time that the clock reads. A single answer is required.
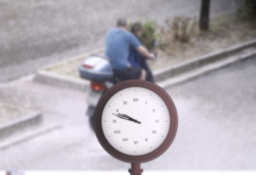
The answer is 9:48
